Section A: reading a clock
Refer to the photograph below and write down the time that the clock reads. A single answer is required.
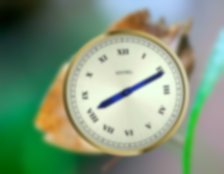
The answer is 8:11
